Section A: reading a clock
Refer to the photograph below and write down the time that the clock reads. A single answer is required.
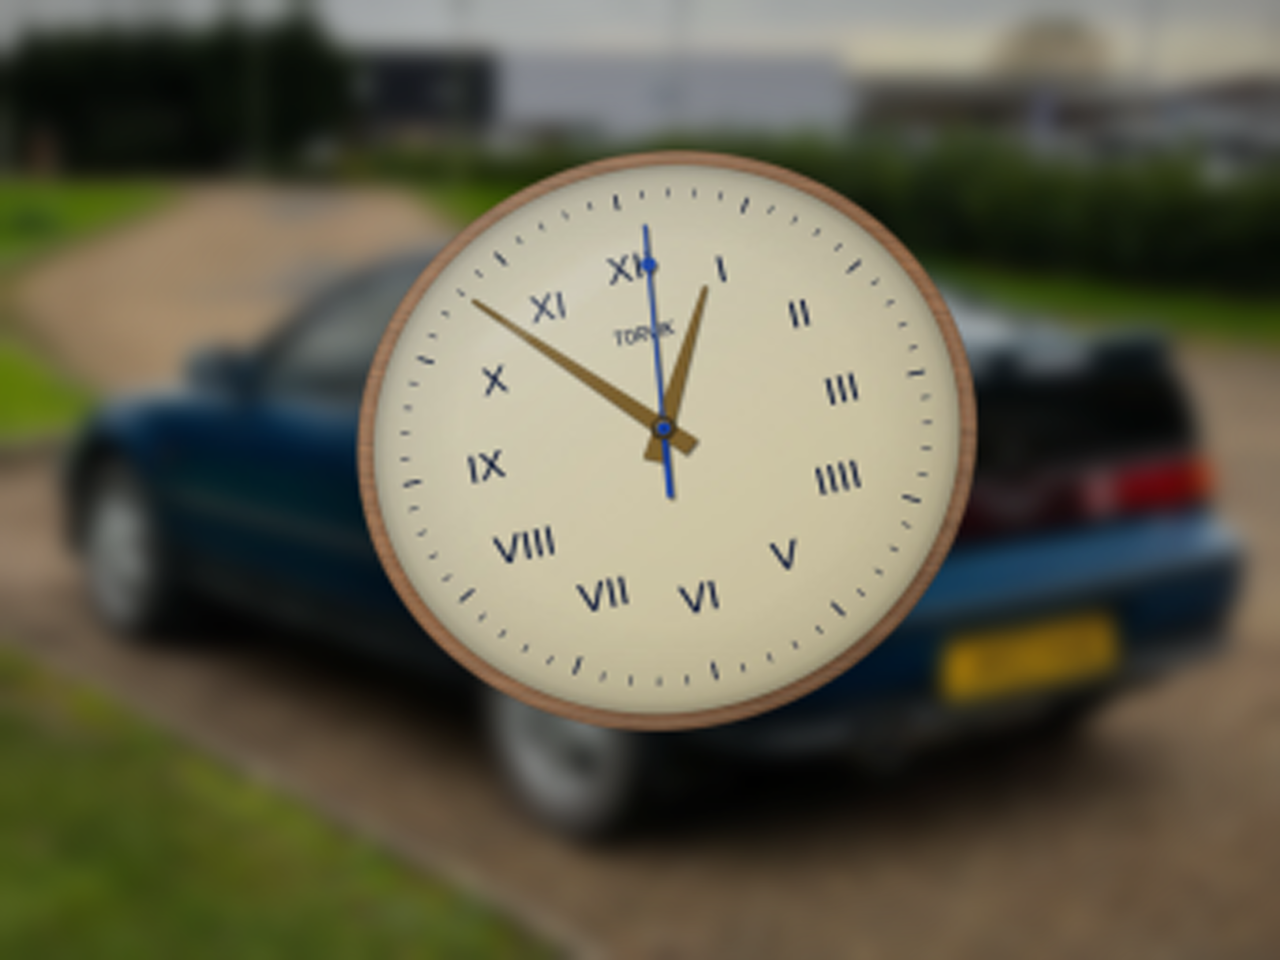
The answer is 12:53:01
